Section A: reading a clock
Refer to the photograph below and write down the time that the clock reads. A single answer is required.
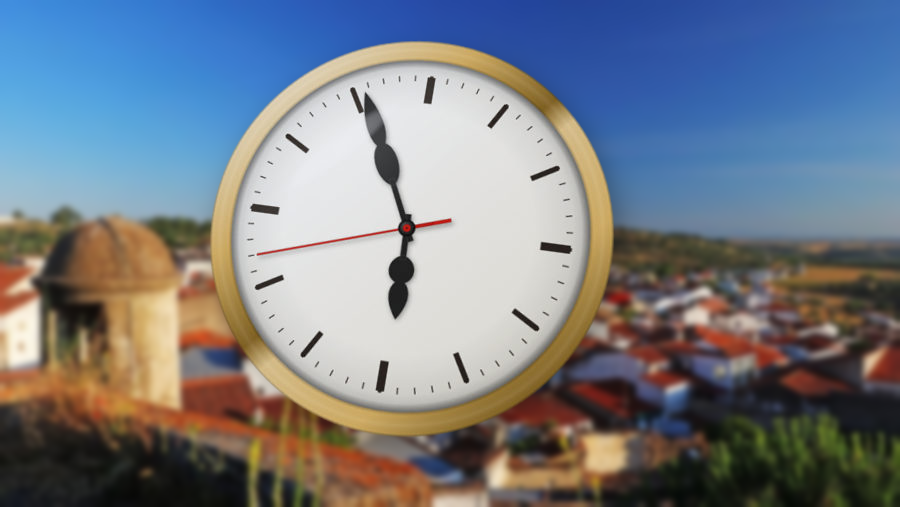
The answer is 5:55:42
